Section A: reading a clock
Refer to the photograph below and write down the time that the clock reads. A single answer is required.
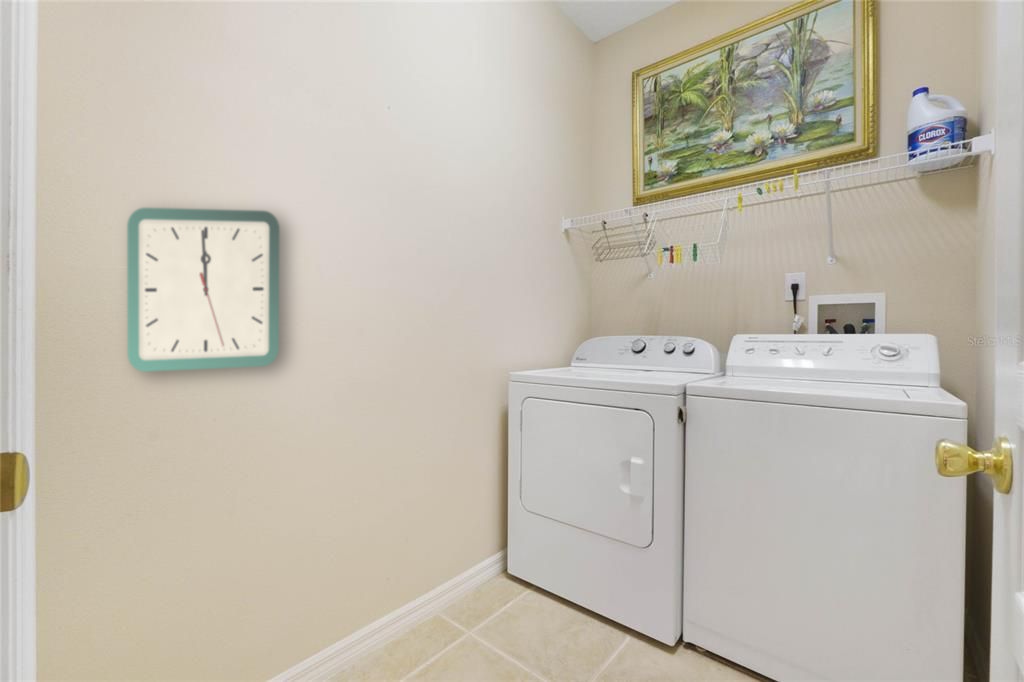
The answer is 11:59:27
